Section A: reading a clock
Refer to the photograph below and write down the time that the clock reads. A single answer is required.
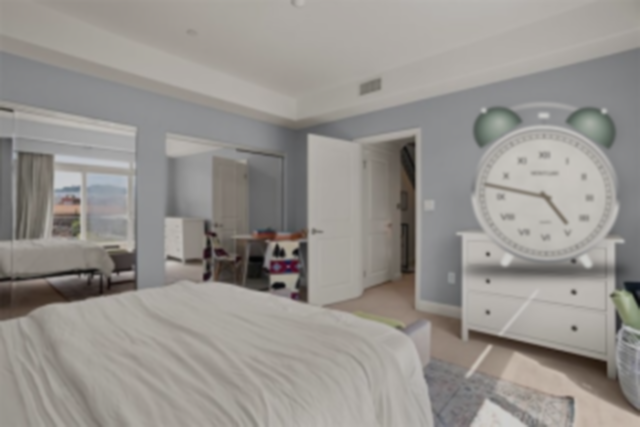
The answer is 4:47
